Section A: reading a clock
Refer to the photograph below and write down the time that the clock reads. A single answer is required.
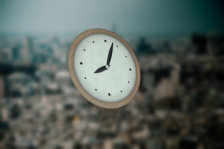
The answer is 8:03
